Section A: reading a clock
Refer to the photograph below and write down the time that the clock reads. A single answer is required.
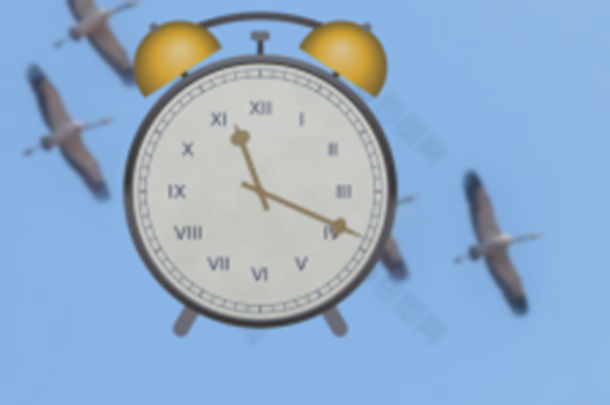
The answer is 11:19
